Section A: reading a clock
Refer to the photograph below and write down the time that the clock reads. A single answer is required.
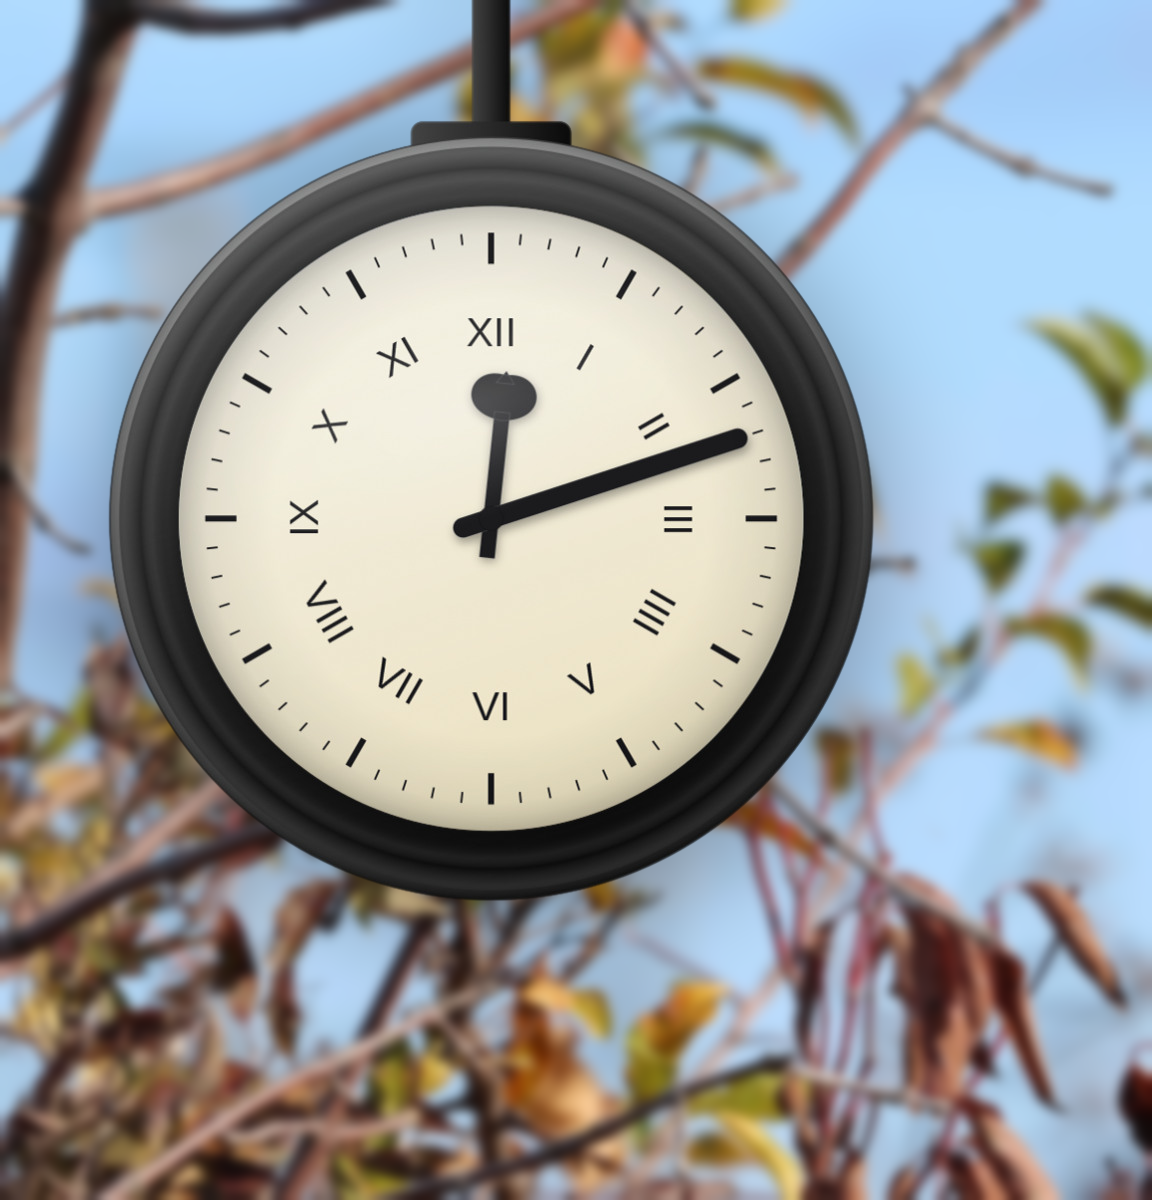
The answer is 12:12
